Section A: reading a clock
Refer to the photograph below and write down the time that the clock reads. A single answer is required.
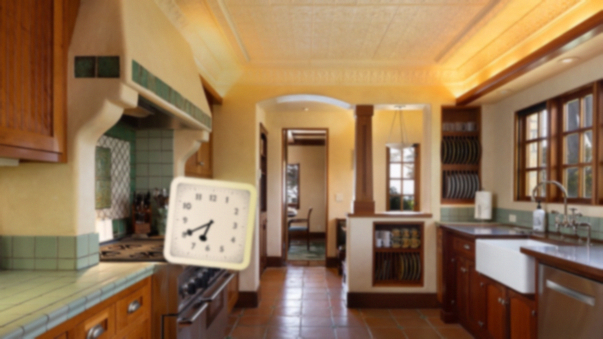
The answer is 6:40
